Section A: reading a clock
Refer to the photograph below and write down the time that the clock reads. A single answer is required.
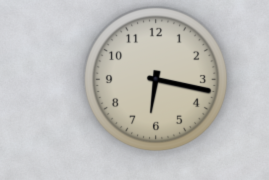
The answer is 6:17
